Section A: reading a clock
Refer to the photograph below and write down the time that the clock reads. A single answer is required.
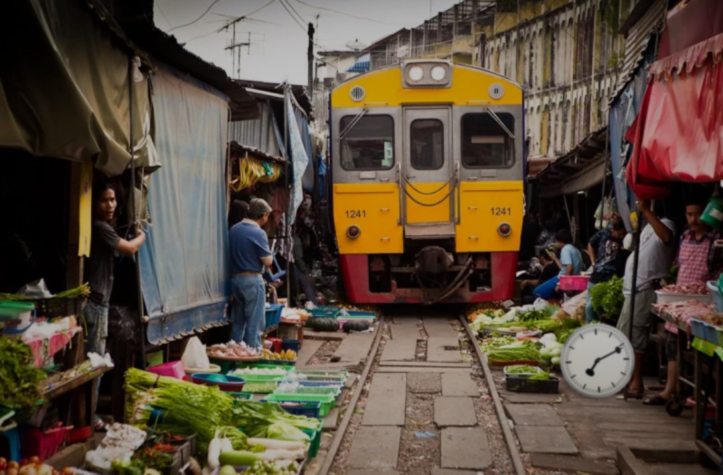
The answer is 7:11
